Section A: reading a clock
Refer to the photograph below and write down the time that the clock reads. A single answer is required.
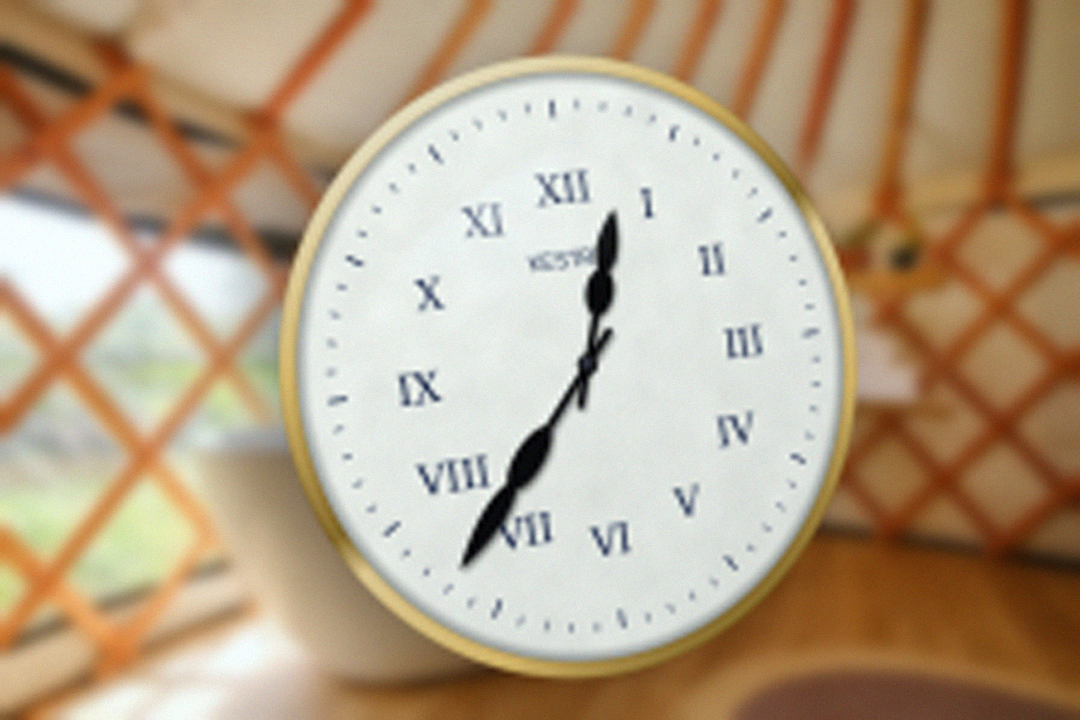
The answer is 12:37
